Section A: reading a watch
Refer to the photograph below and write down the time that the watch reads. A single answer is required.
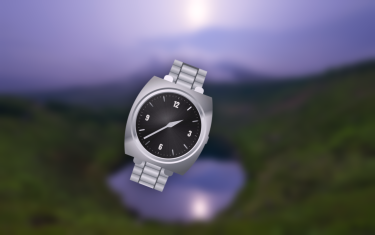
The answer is 1:37
